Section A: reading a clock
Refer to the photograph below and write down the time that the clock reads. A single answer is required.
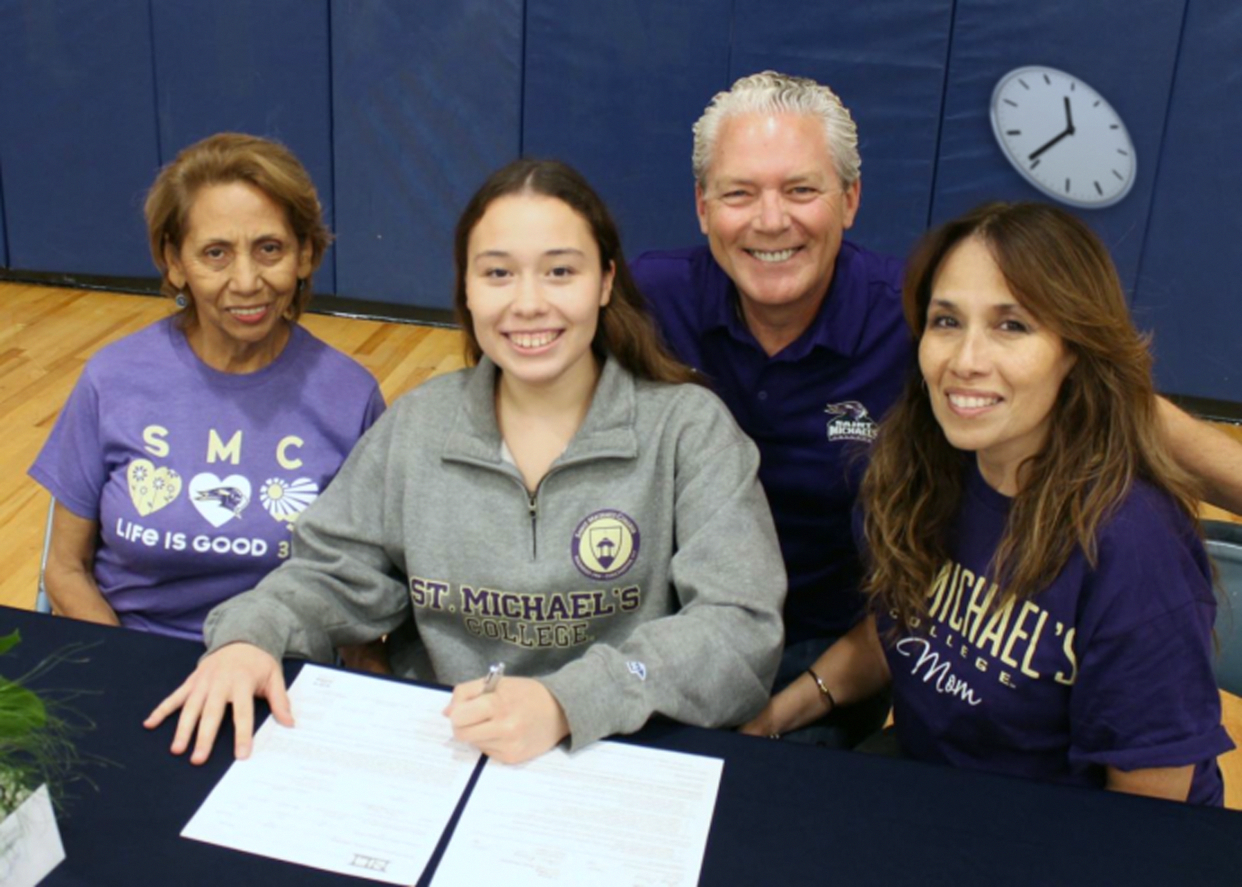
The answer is 12:41
